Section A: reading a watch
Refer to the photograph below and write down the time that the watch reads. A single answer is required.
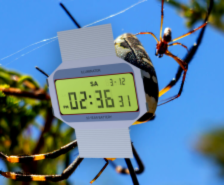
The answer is 2:36:31
